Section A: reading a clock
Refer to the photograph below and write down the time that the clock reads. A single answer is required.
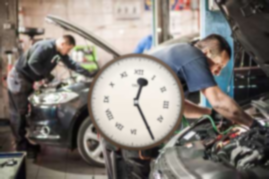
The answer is 12:25
